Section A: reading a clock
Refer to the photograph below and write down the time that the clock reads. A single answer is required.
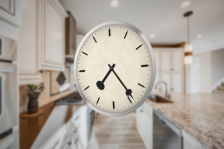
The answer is 7:24
